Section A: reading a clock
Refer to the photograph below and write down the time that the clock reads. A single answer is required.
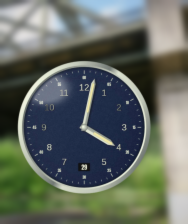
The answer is 4:02
